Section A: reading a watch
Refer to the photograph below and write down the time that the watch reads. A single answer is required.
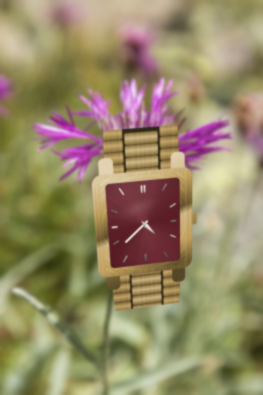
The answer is 4:38
